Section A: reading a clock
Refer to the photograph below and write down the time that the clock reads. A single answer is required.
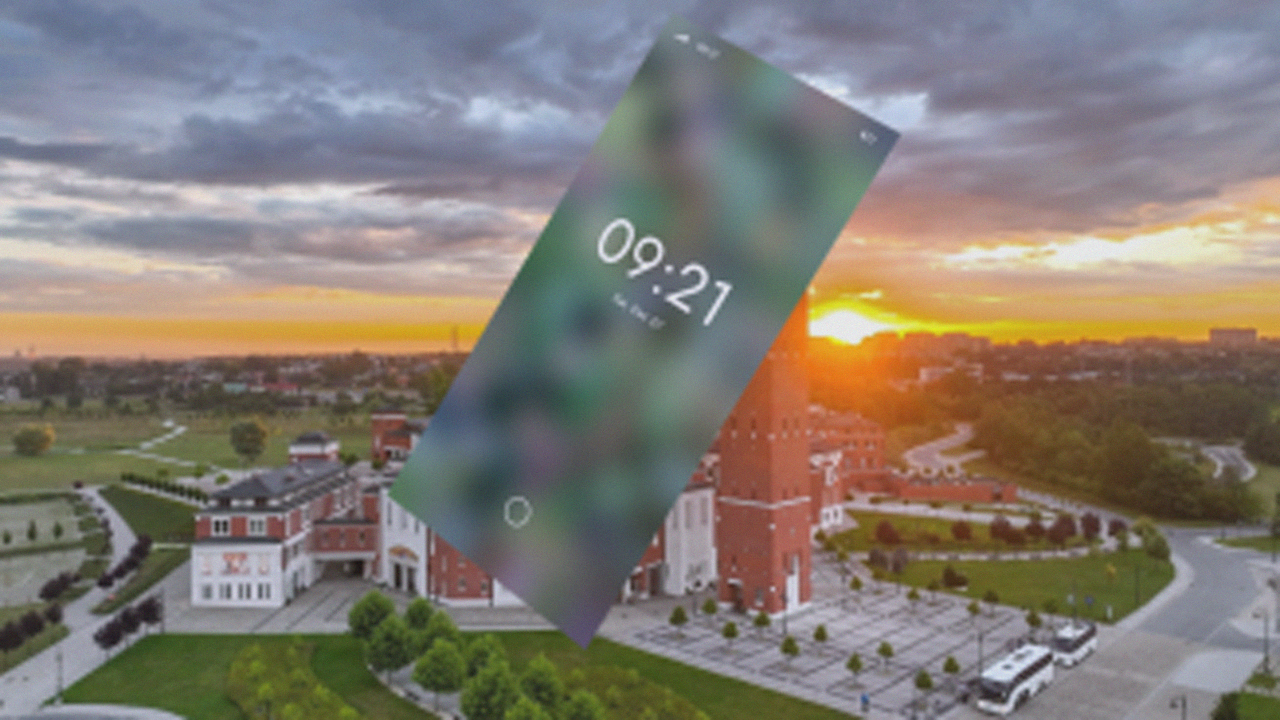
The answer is 9:21
